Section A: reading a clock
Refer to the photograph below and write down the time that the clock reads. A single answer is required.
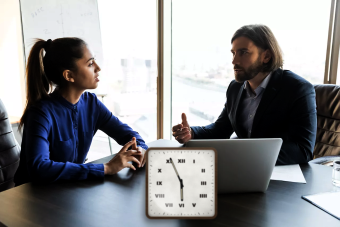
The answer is 5:56
